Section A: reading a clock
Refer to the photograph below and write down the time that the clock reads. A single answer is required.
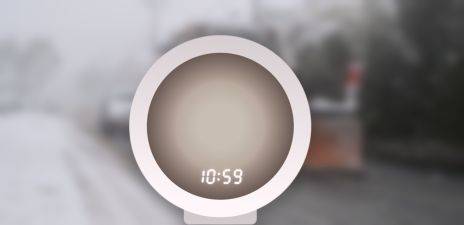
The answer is 10:59
